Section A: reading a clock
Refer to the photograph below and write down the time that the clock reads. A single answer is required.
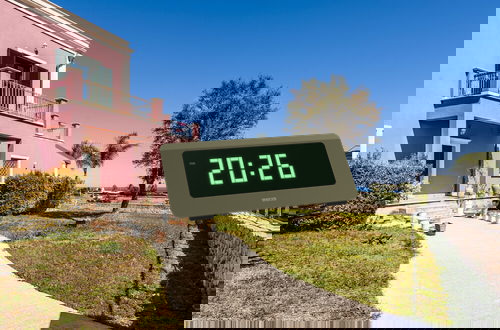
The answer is 20:26
